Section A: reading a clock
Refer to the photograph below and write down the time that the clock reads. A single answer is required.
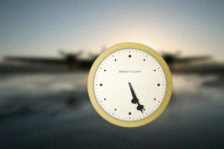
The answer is 5:26
